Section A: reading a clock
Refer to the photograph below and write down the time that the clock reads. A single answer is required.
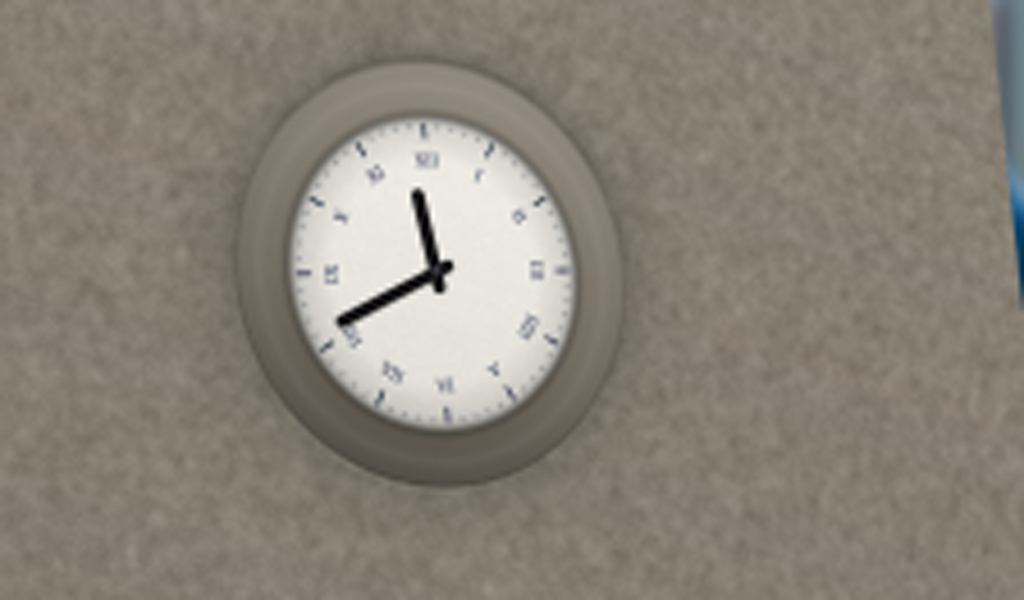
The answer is 11:41
